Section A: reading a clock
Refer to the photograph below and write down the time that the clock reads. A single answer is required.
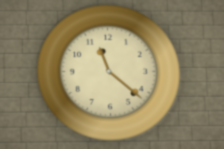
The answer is 11:22
